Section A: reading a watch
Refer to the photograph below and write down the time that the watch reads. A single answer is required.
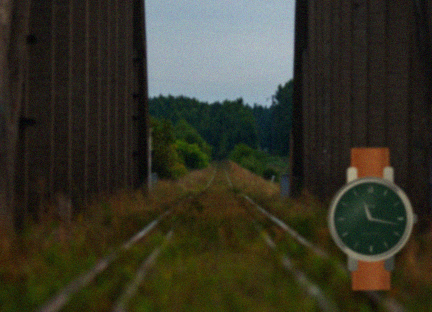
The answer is 11:17
